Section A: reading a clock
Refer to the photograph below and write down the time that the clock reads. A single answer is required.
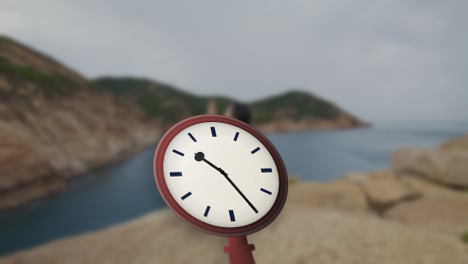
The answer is 10:25
